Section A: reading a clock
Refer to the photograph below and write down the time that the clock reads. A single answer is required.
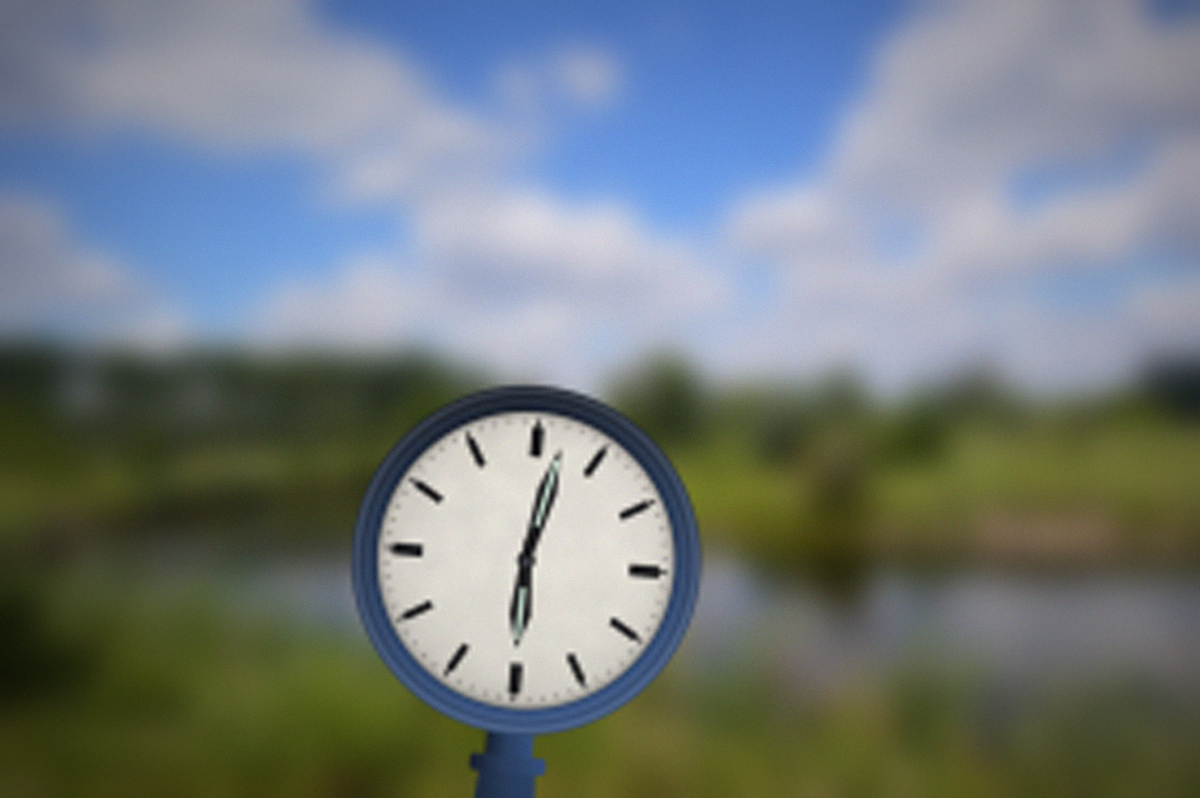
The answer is 6:02
